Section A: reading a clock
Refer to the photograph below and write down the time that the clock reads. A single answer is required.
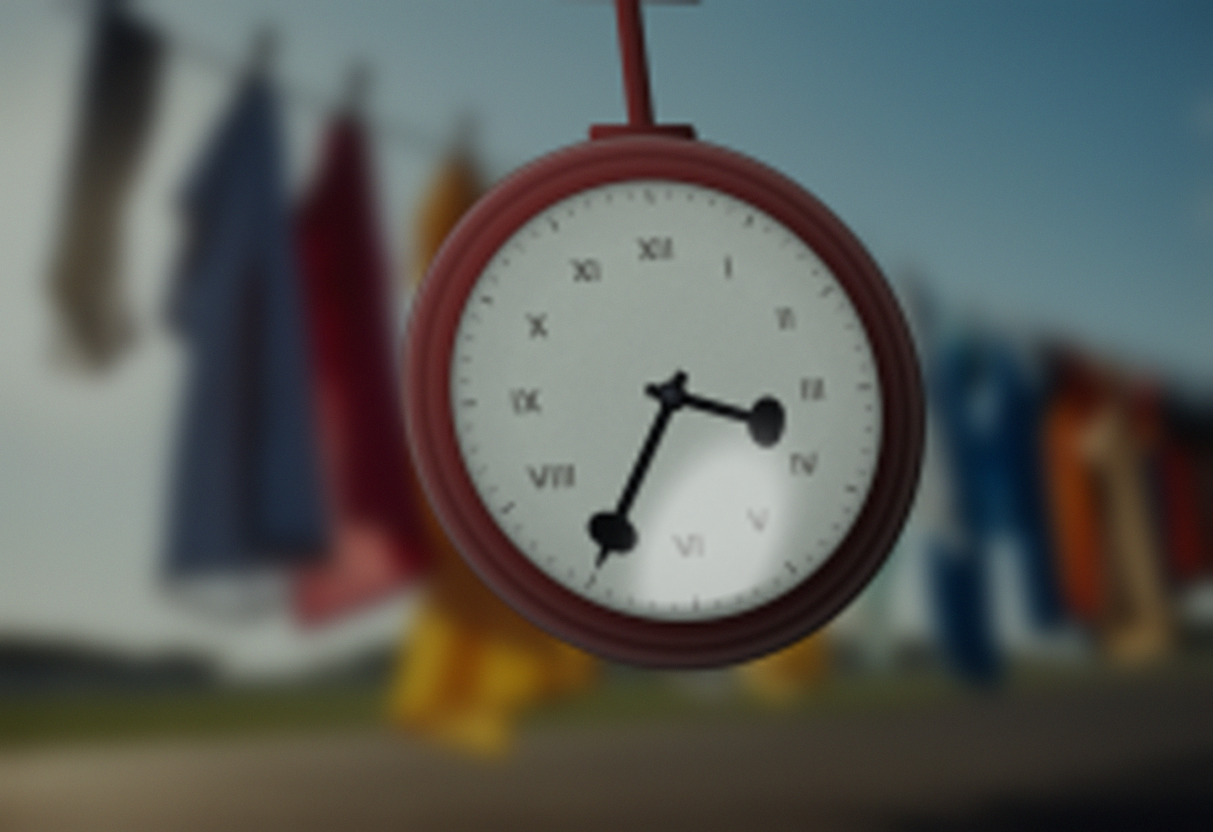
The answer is 3:35
